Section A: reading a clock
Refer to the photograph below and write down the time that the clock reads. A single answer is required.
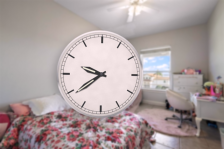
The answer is 9:39
